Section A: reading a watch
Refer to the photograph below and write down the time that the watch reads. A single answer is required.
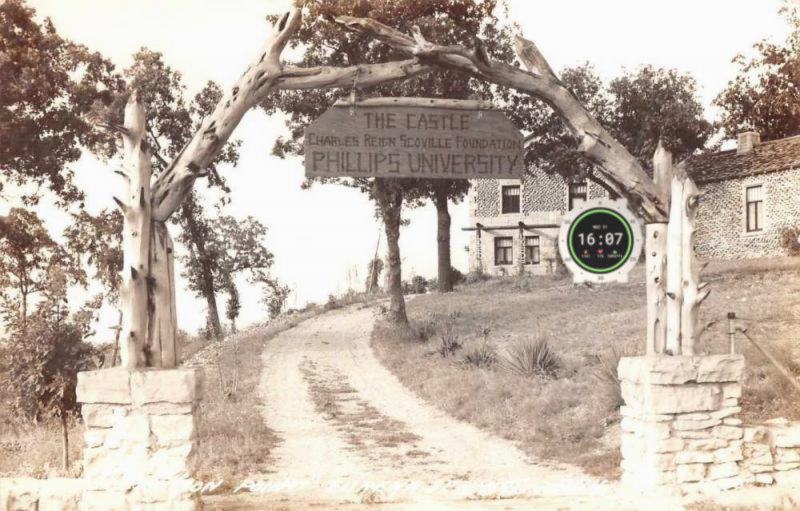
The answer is 16:07
